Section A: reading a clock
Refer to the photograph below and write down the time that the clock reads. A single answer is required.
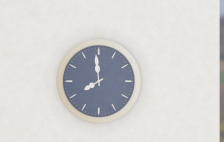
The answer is 7:59
